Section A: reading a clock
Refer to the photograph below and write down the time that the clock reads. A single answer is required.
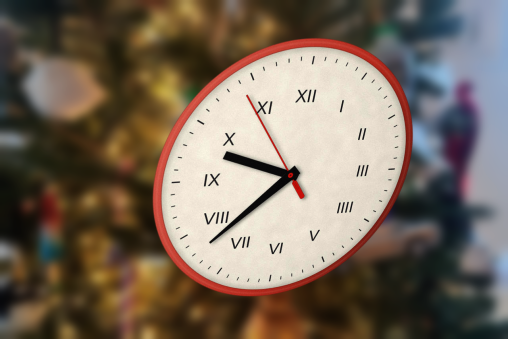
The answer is 9:37:54
